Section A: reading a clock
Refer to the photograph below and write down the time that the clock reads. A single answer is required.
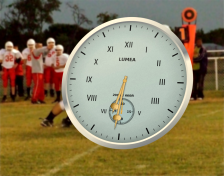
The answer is 6:31
